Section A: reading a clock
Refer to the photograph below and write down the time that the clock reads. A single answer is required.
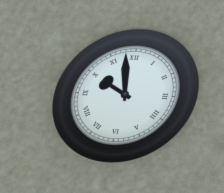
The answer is 9:58
